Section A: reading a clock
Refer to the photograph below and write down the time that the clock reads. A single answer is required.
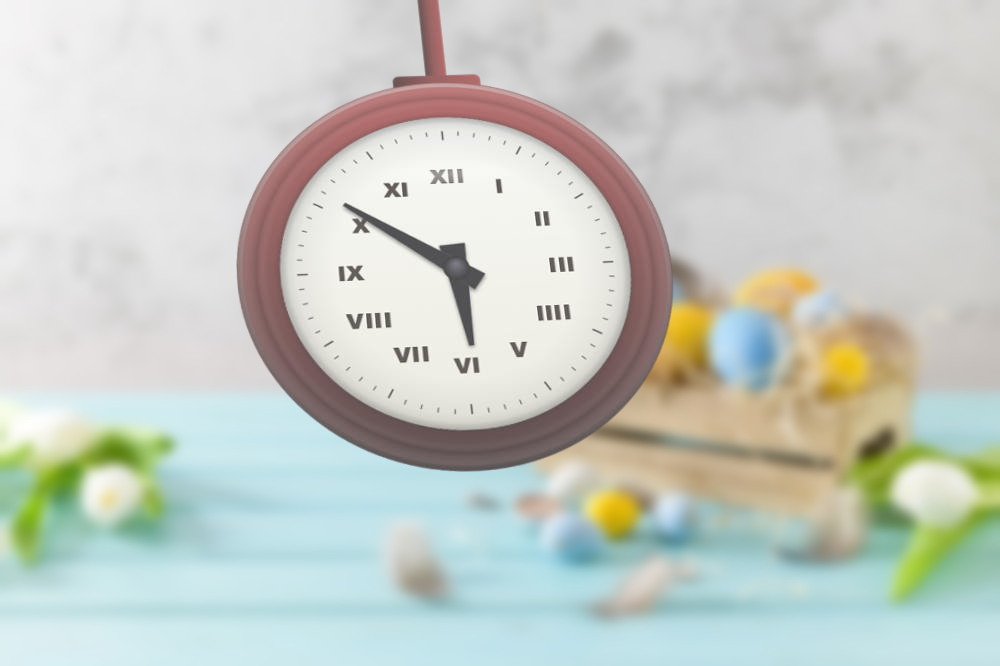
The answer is 5:51
